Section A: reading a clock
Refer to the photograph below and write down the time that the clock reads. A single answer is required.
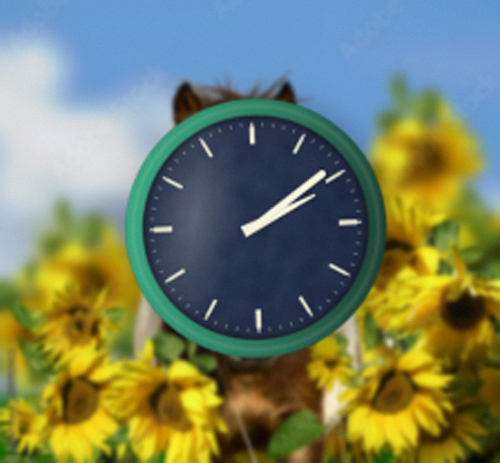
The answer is 2:09
